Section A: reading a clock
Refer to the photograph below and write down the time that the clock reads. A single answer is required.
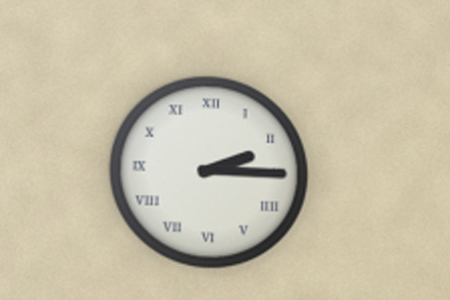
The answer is 2:15
